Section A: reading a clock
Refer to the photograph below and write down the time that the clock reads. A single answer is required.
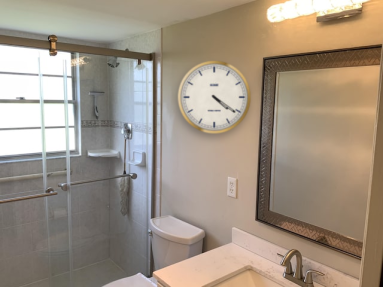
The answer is 4:21
